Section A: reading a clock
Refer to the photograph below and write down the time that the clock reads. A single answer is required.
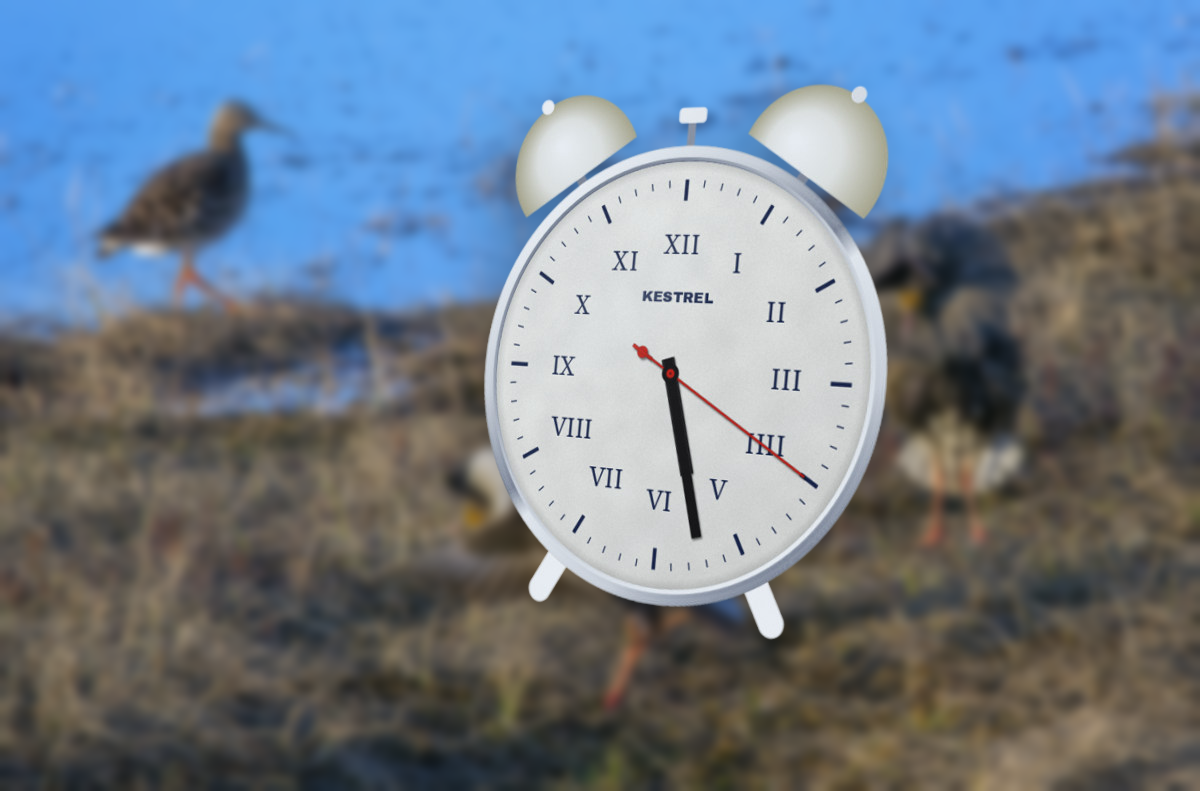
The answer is 5:27:20
